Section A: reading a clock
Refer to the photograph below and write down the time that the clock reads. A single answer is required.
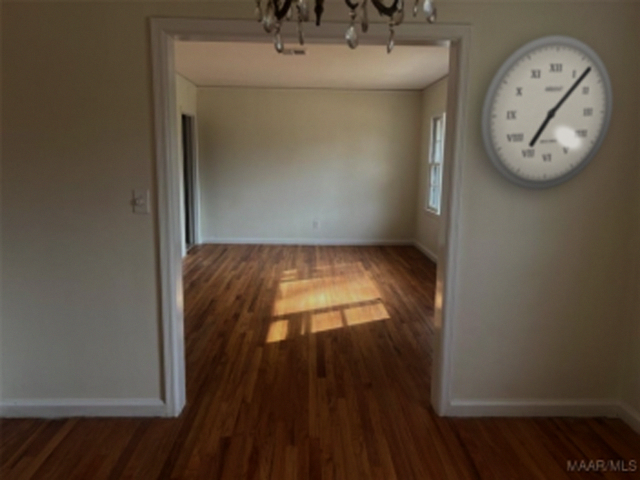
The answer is 7:07
